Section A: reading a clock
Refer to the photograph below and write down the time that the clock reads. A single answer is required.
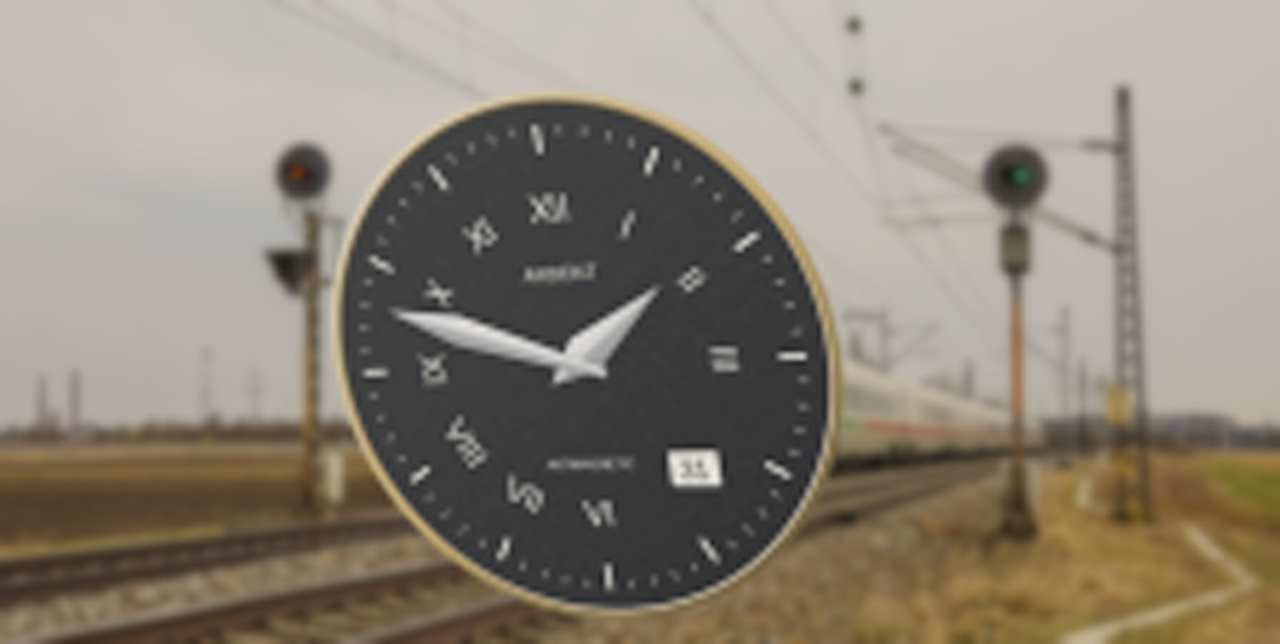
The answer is 1:48
